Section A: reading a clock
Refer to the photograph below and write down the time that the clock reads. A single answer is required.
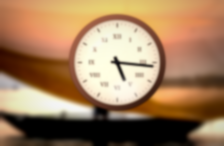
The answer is 5:16
